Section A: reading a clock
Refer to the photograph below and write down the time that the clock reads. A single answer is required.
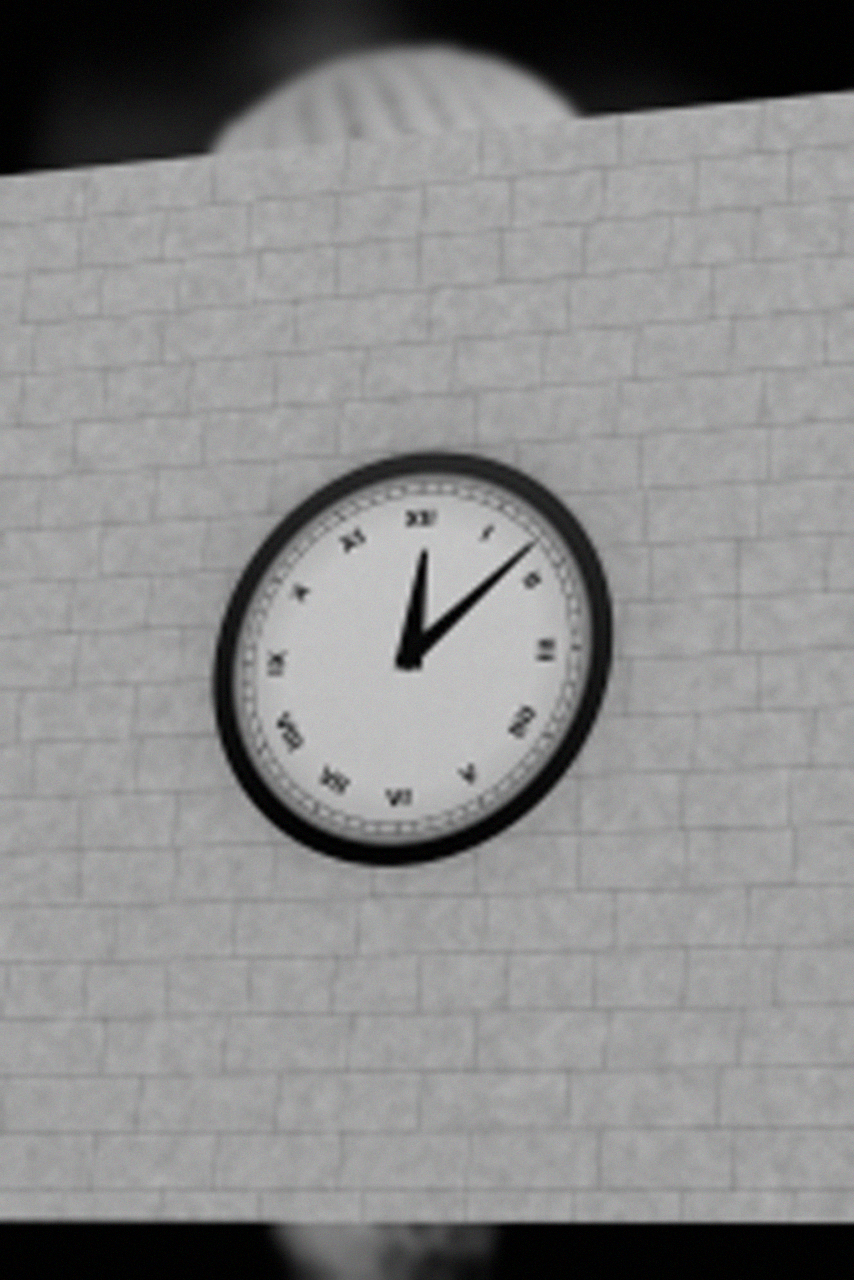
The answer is 12:08
